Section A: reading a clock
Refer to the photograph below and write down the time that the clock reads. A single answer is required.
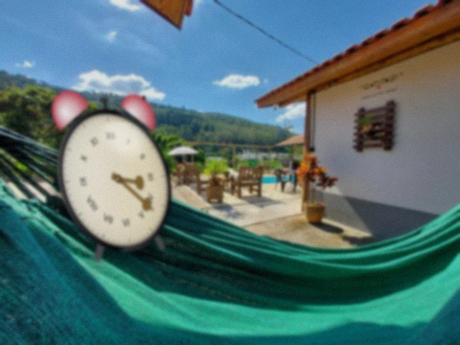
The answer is 3:22
